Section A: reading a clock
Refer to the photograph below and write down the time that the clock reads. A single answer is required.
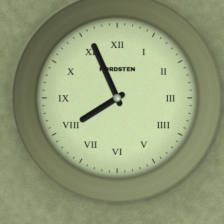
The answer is 7:56
